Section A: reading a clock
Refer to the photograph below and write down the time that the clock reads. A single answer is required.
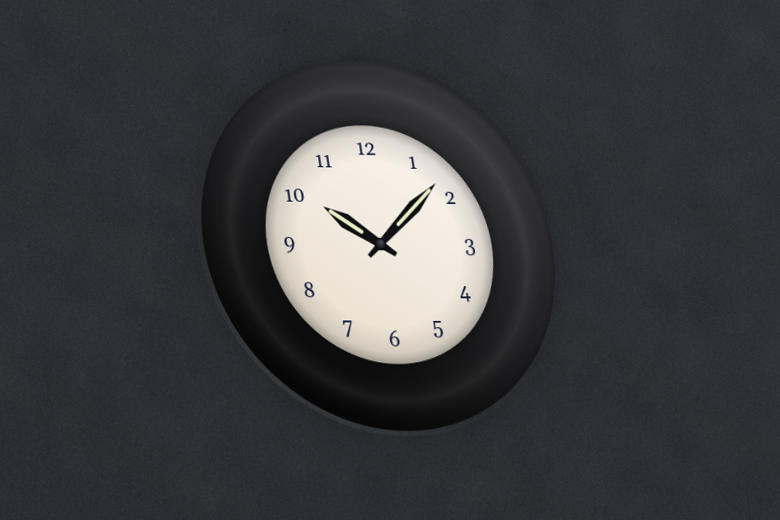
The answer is 10:08
